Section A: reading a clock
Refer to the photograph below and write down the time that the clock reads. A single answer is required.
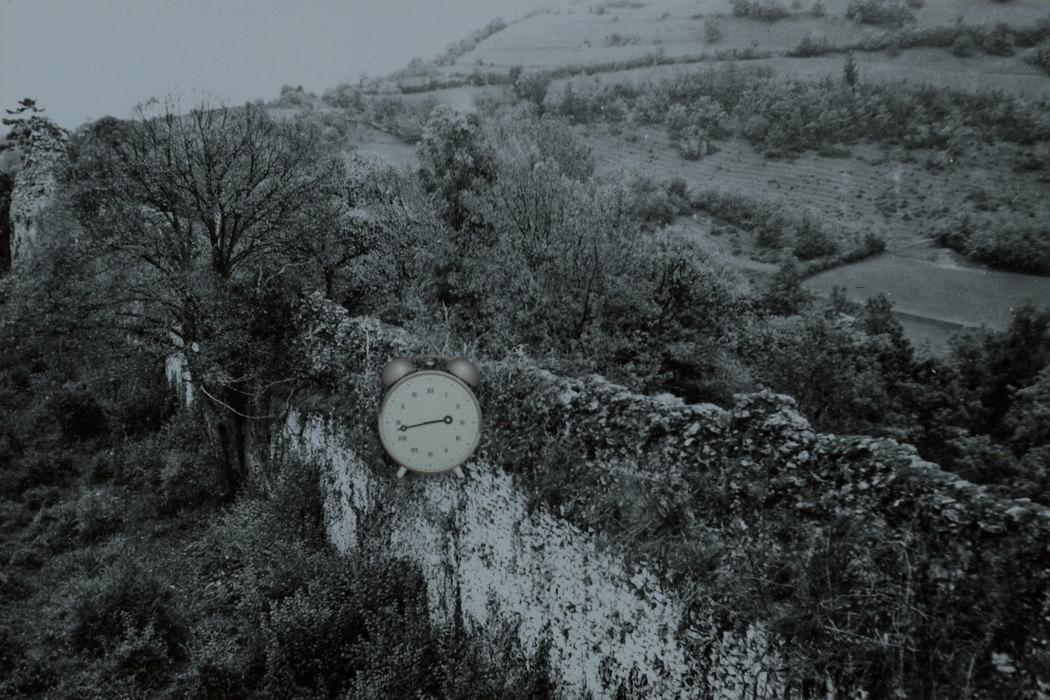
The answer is 2:43
